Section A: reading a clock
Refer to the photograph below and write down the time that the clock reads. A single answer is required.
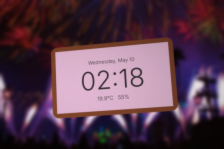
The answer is 2:18
